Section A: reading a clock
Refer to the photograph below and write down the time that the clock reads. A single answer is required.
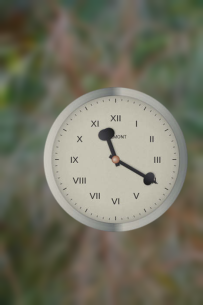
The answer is 11:20
